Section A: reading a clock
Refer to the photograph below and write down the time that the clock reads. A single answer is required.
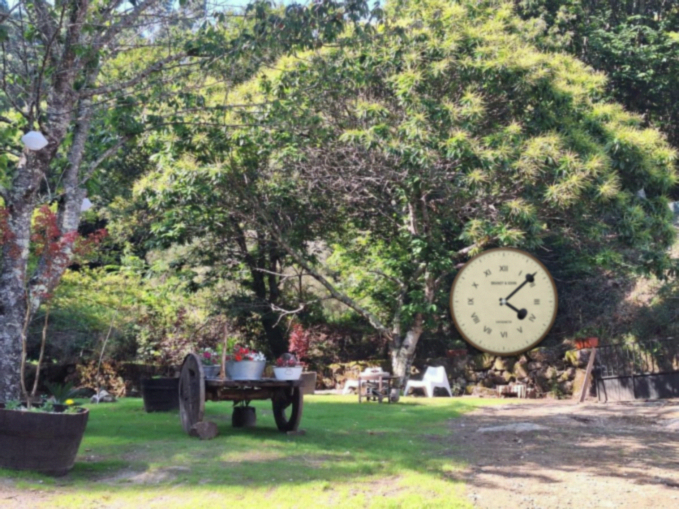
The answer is 4:08
